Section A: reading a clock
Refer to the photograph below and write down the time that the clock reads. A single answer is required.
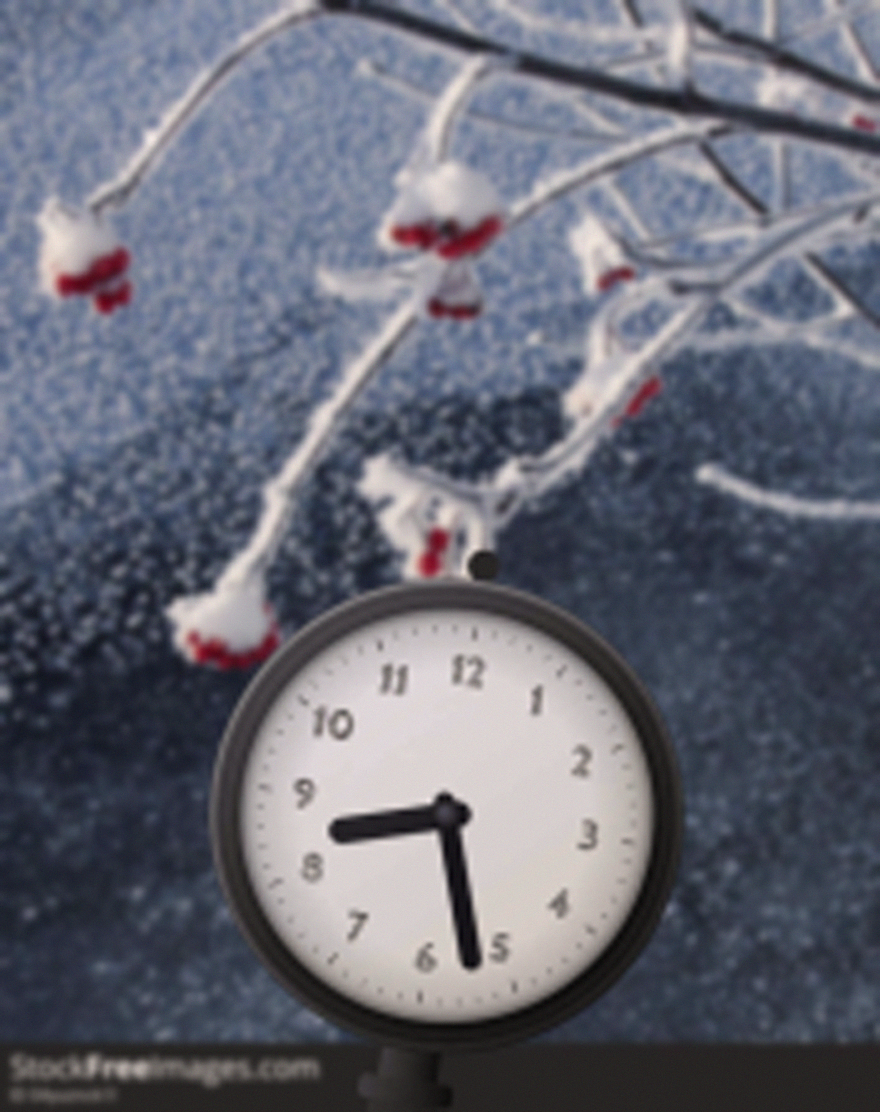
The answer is 8:27
